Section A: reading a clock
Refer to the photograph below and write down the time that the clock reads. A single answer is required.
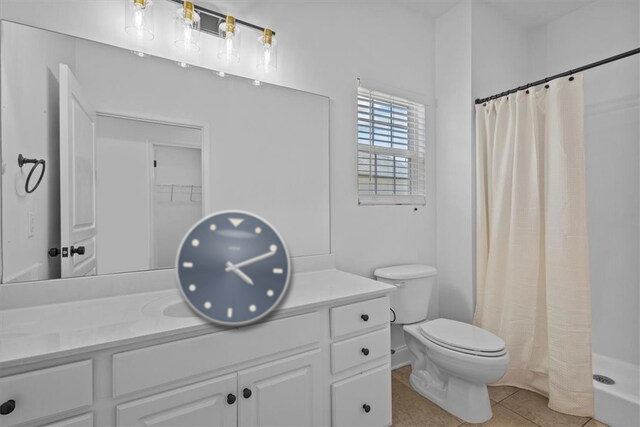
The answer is 4:11
